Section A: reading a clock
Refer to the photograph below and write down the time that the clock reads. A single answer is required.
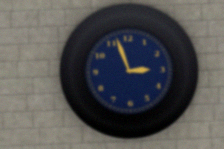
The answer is 2:57
